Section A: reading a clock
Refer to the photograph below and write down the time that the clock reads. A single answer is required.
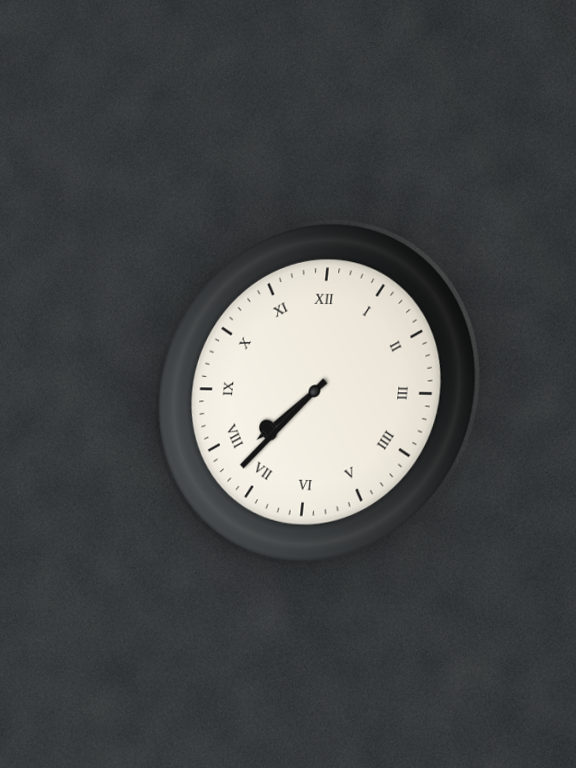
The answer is 7:37
